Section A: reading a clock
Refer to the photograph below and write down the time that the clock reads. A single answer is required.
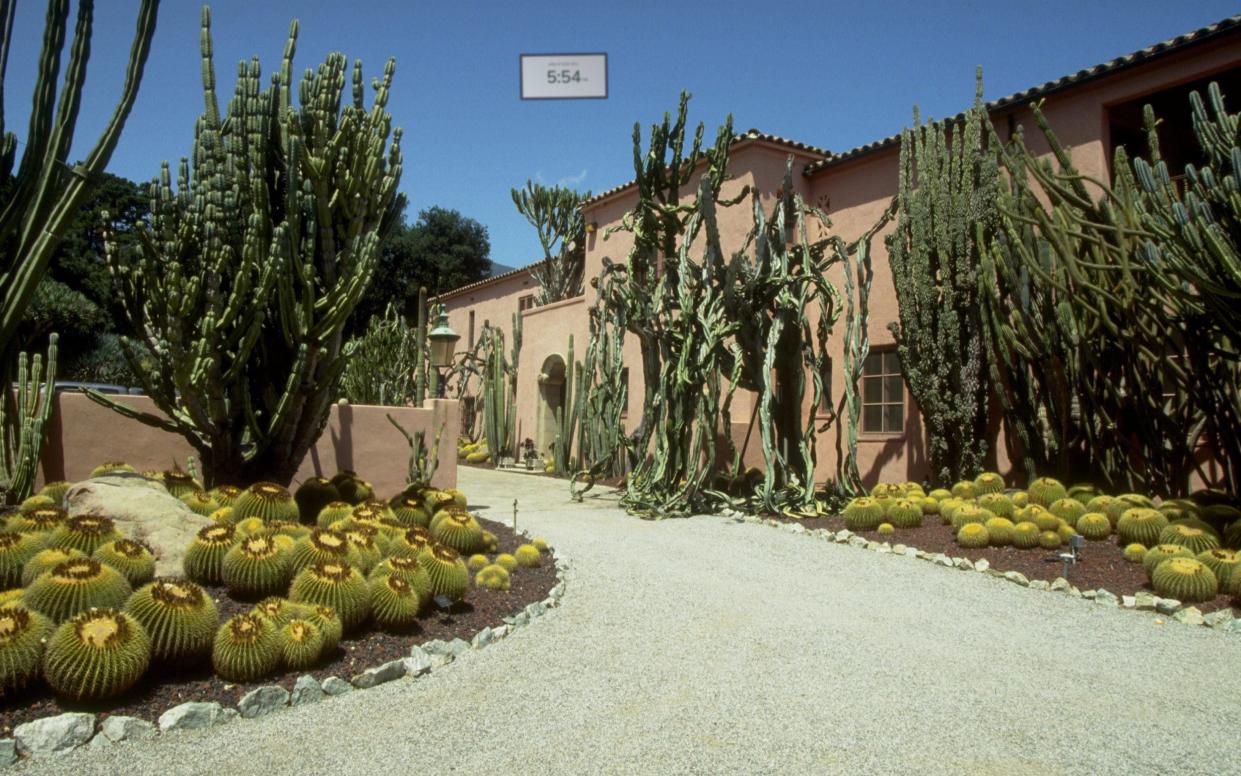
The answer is 5:54
